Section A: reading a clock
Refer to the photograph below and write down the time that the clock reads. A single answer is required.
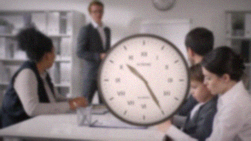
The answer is 10:25
